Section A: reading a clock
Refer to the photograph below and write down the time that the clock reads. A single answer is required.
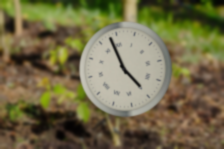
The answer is 4:58
